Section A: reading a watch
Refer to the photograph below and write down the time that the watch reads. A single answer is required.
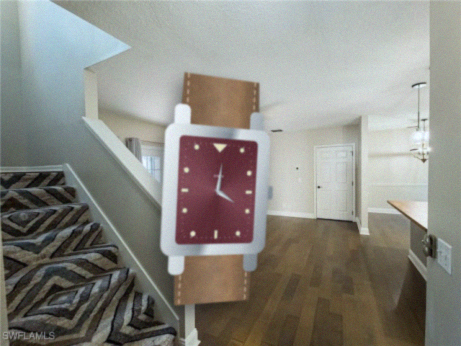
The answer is 4:01
